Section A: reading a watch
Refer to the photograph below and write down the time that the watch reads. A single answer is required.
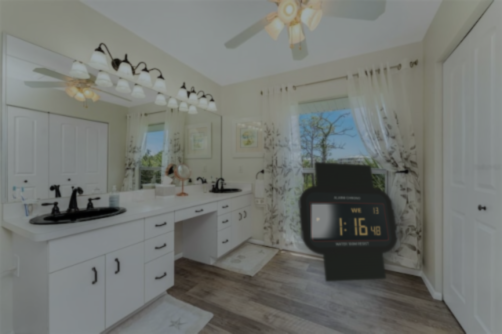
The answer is 1:16
